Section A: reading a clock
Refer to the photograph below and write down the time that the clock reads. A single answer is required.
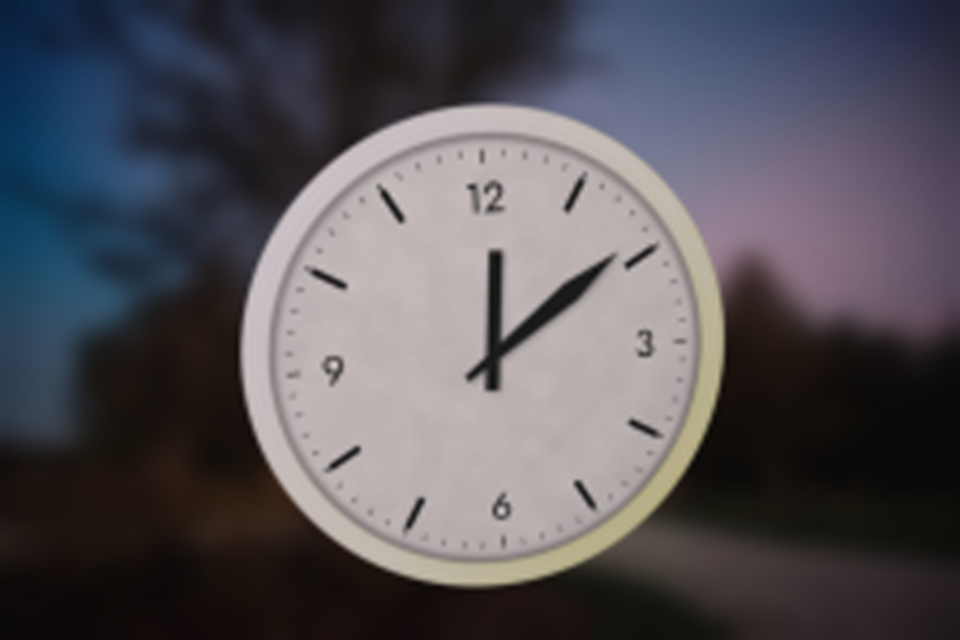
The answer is 12:09
